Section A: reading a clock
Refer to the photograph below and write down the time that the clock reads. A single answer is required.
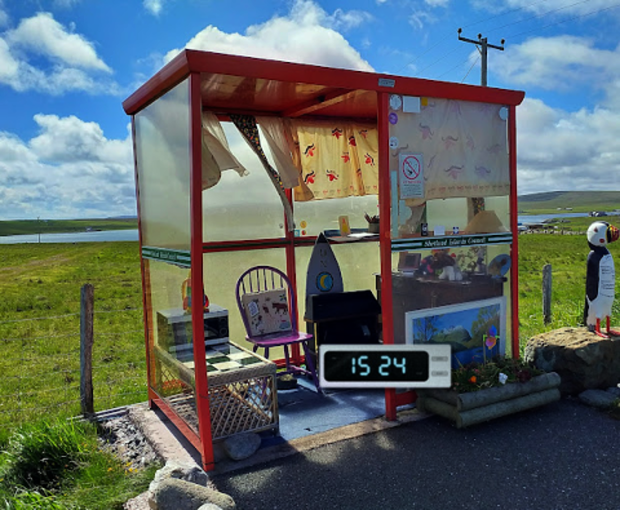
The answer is 15:24
